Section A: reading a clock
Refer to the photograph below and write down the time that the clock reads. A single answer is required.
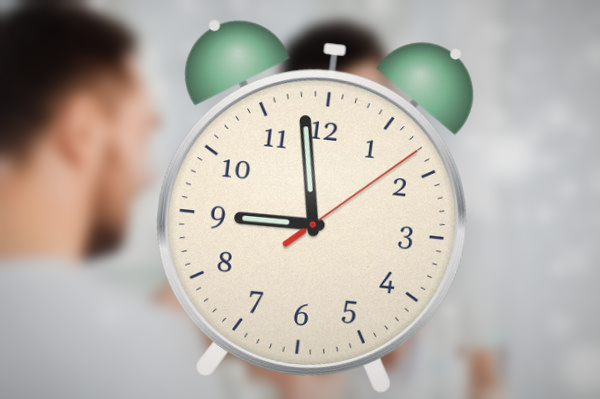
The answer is 8:58:08
